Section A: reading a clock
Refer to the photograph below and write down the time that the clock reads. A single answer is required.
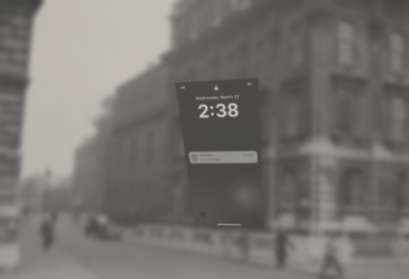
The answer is 2:38
